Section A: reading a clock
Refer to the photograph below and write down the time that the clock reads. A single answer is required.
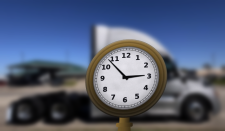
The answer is 2:53
